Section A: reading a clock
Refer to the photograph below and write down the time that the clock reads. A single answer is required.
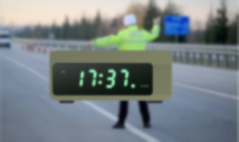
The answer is 17:37
